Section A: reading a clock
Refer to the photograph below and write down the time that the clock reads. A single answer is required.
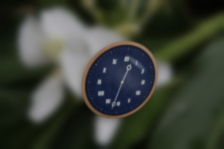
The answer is 12:32
